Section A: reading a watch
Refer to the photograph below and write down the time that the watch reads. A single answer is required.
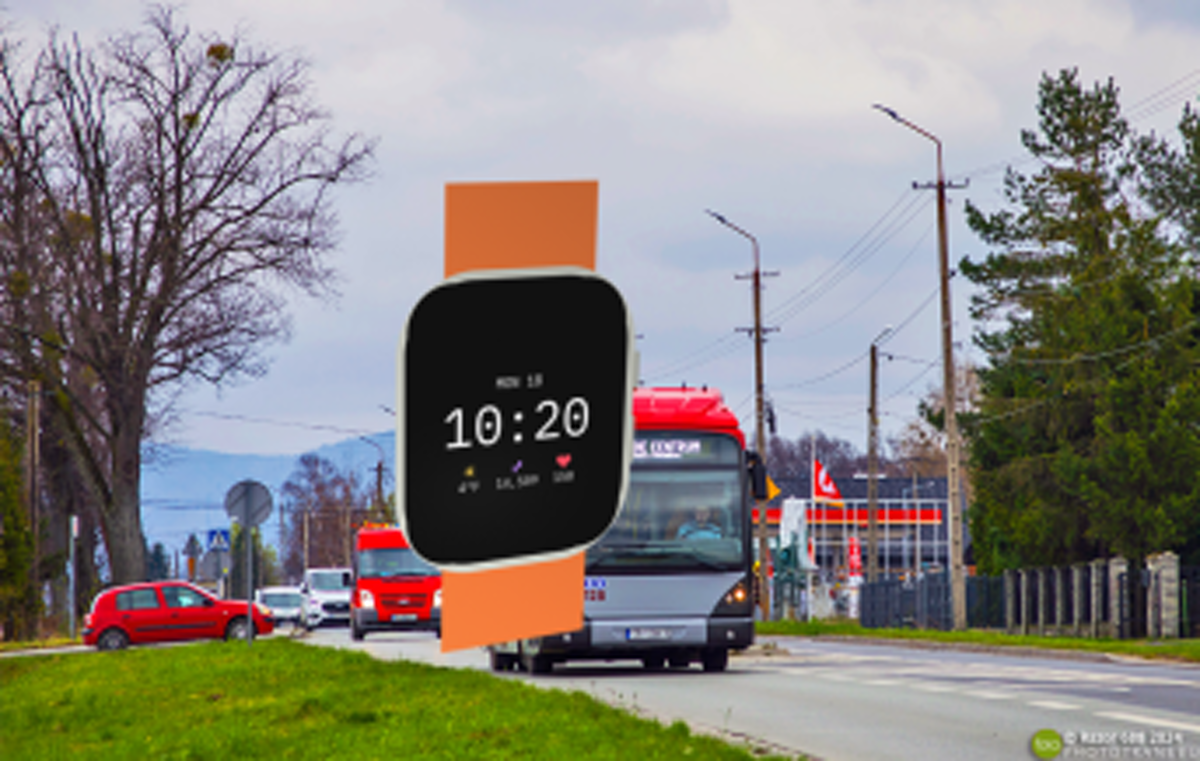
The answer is 10:20
